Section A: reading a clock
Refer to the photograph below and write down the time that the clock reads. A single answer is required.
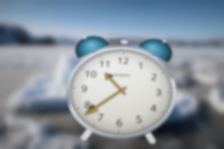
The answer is 10:38
